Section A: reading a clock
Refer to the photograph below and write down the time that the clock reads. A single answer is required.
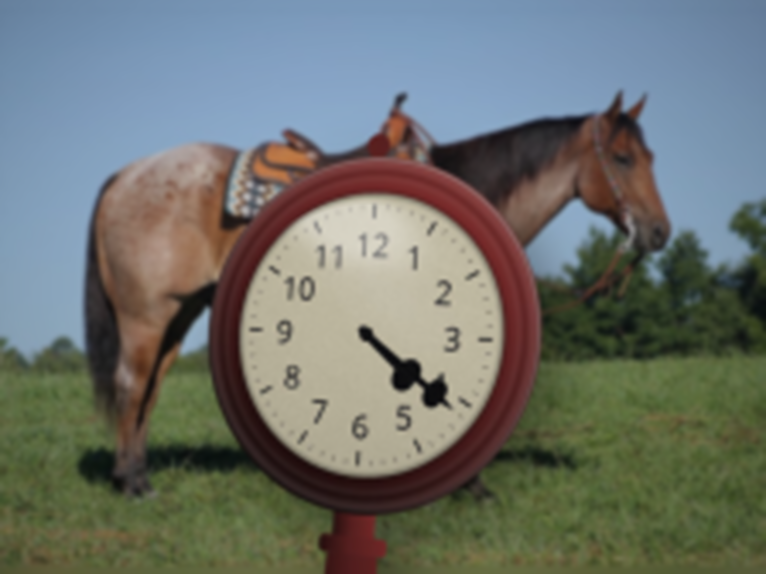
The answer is 4:21
